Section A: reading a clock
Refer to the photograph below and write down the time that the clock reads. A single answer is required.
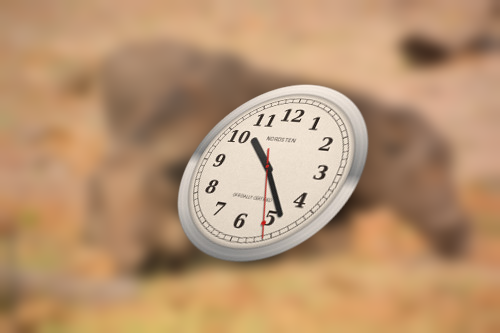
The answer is 10:23:26
